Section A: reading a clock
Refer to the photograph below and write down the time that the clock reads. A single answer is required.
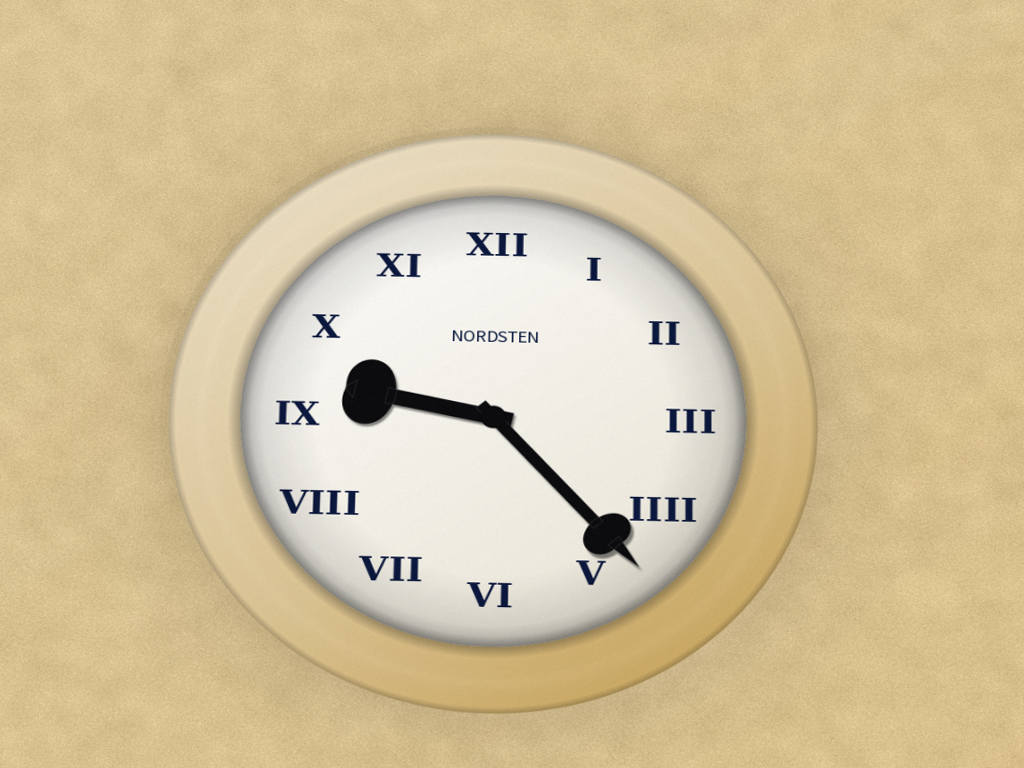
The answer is 9:23
